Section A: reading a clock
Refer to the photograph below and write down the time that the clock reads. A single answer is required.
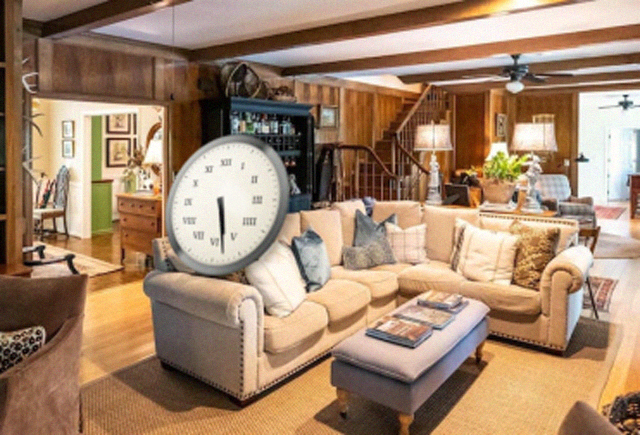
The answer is 5:28
